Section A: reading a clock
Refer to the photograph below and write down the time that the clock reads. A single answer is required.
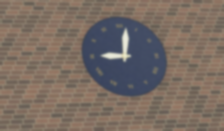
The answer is 9:02
